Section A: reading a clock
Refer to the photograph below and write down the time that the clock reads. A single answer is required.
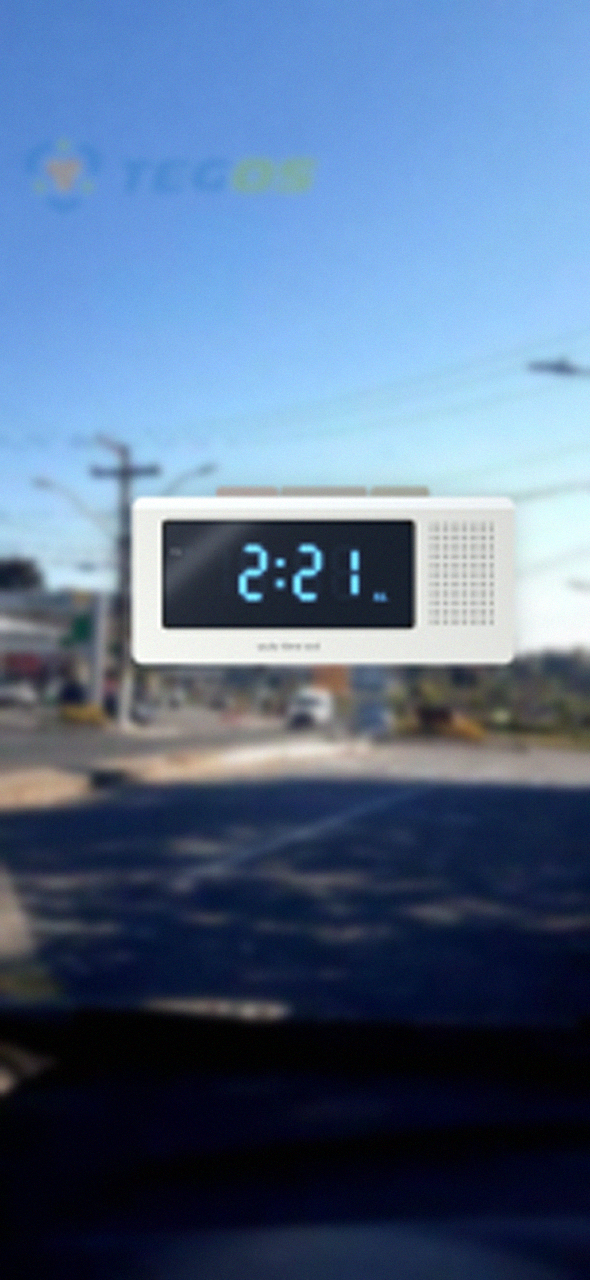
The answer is 2:21
